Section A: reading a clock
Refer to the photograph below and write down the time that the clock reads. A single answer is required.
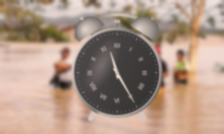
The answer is 11:25
